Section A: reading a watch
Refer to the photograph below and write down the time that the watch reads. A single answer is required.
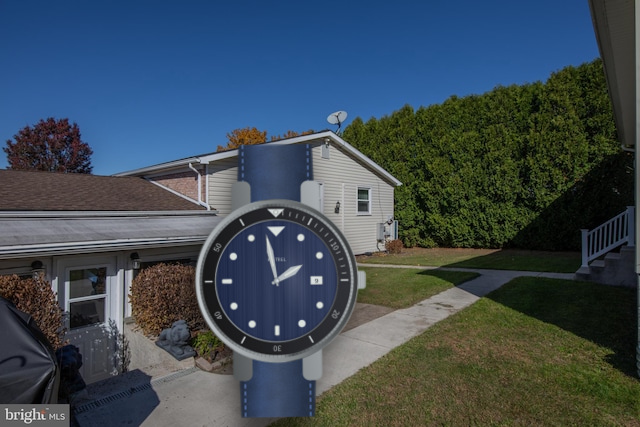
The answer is 1:58
